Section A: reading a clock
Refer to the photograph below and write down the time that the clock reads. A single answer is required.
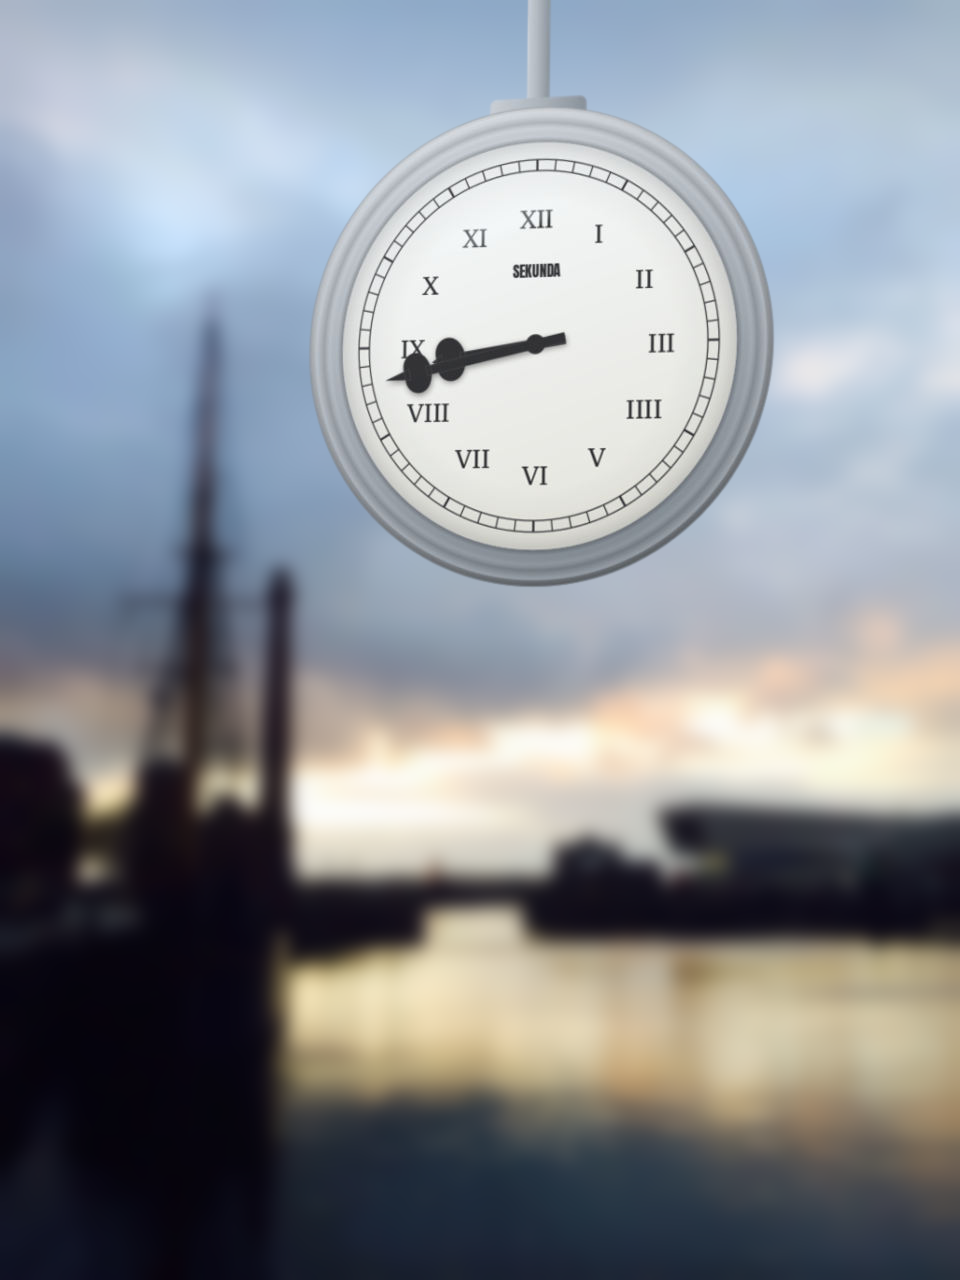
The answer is 8:43
